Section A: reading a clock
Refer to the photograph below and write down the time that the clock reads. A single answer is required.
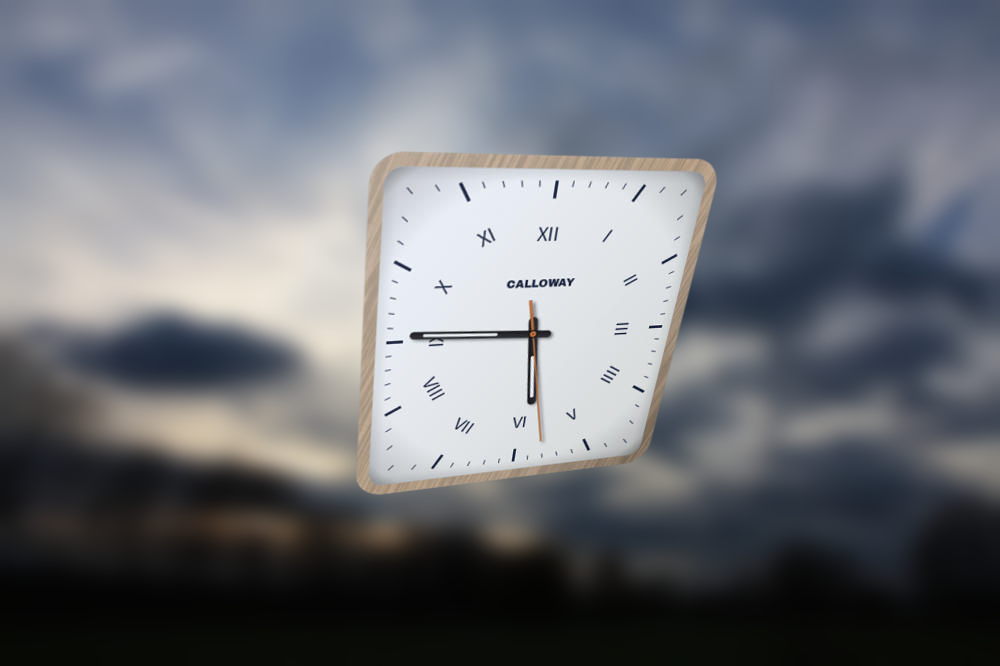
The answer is 5:45:28
